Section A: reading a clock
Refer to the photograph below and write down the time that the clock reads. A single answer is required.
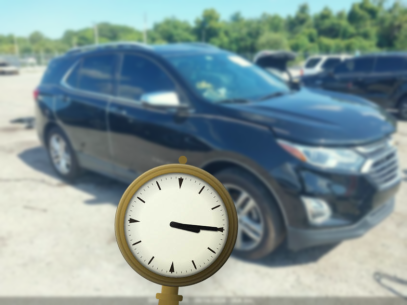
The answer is 3:15
